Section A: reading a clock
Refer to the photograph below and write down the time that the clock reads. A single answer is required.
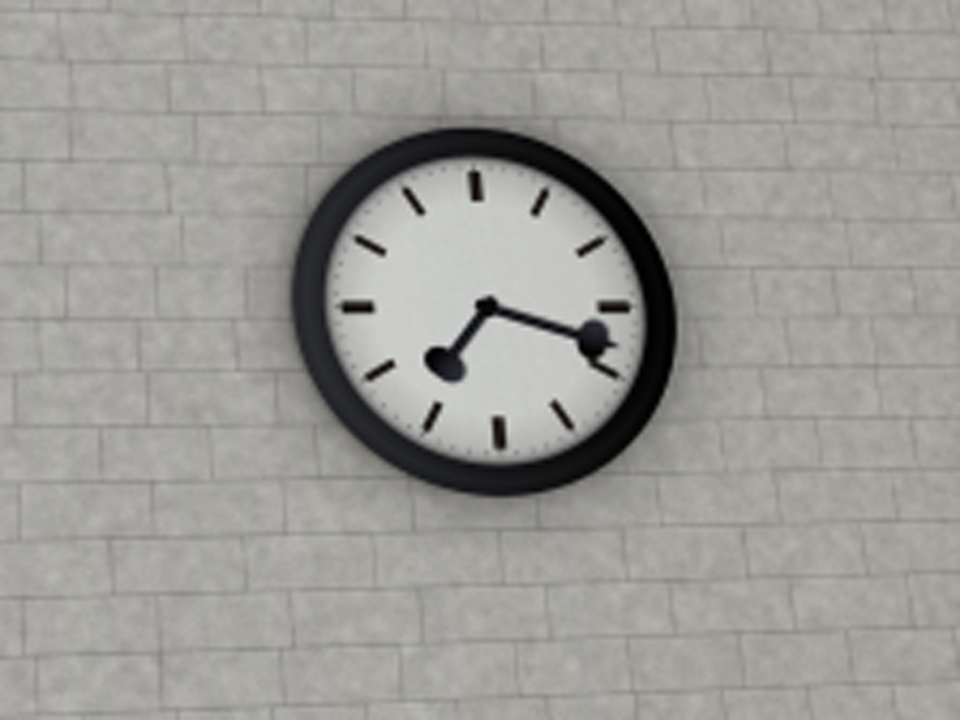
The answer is 7:18
